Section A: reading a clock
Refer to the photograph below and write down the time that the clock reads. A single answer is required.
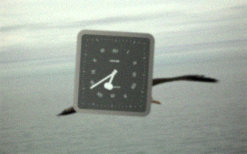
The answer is 6:39
